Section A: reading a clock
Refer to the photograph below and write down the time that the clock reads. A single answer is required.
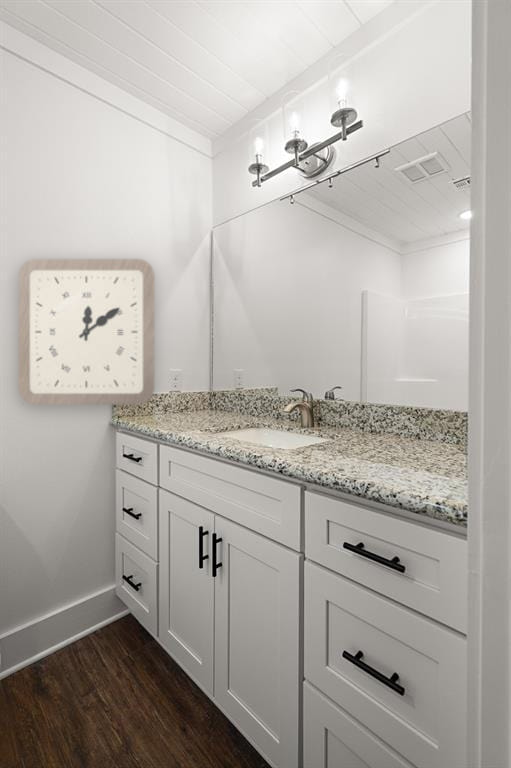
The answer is 12:09
